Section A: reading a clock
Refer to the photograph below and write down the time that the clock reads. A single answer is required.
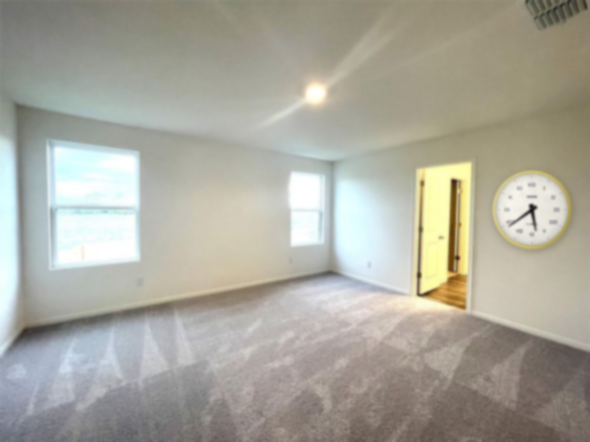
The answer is 5:39
